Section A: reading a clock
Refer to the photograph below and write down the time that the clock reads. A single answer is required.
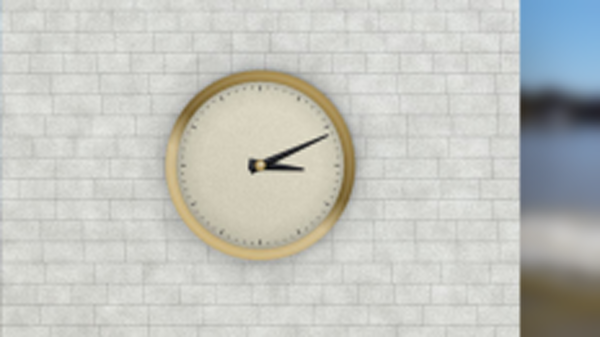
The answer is 3:11
